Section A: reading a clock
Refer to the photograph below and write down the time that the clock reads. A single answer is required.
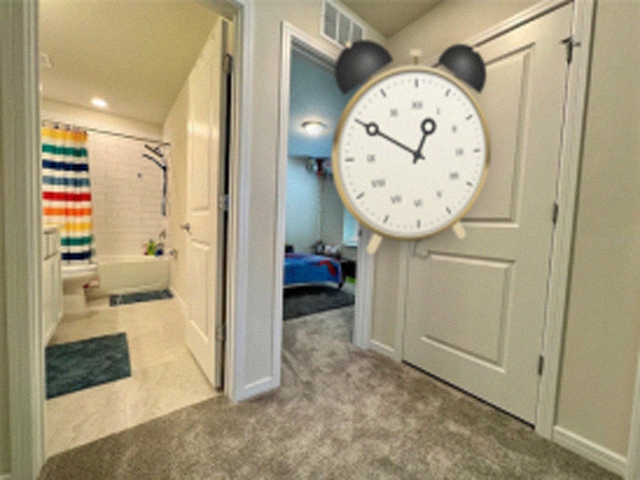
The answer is 12:50
